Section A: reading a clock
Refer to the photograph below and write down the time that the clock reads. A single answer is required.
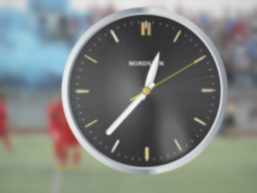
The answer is 12:37:10
